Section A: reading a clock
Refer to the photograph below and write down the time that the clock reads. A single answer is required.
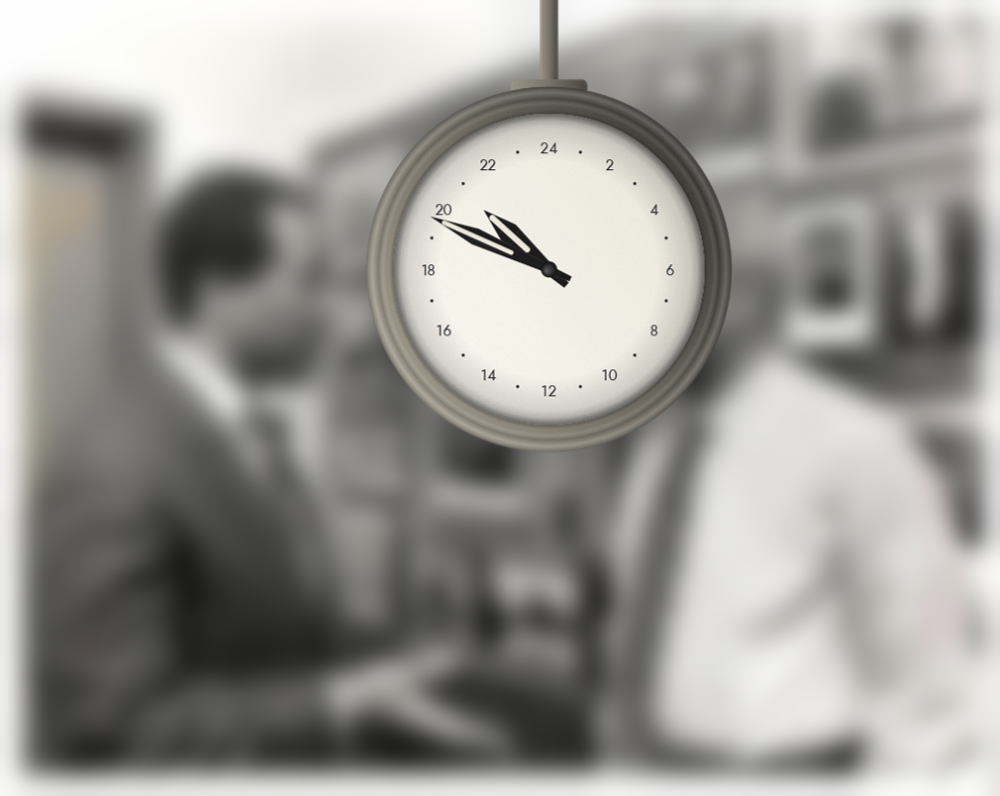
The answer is 20:49
